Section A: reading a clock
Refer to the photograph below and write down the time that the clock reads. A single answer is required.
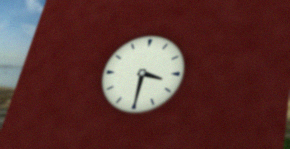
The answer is 3:30
